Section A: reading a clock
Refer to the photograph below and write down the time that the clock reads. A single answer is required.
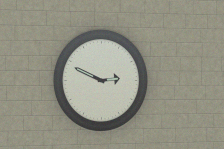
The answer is 2:49
